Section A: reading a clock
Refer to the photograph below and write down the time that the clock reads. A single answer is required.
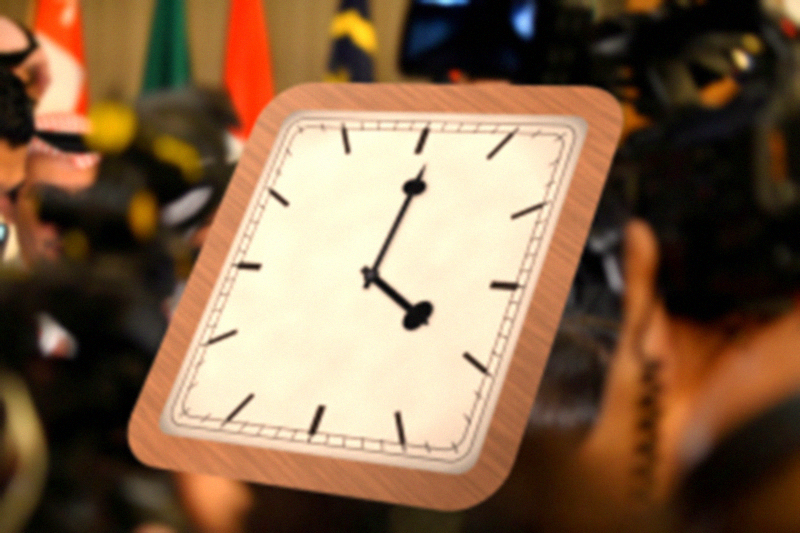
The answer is 4:01
